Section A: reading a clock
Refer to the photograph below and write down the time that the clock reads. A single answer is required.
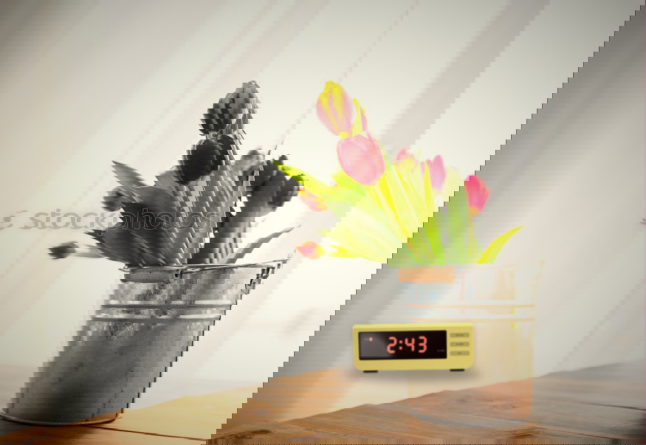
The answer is 2:43
